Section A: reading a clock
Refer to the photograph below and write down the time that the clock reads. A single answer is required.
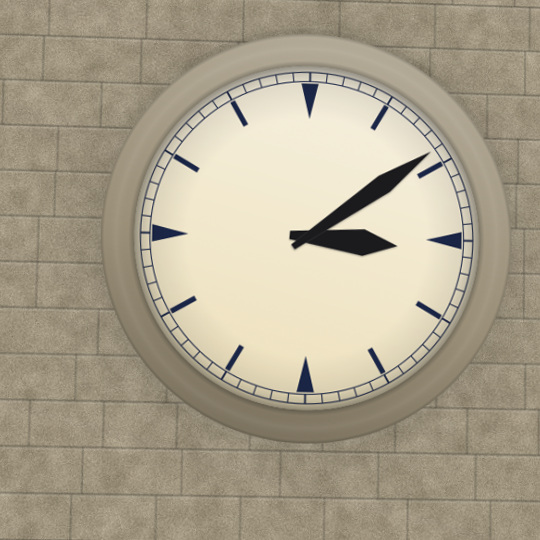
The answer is 3:09
